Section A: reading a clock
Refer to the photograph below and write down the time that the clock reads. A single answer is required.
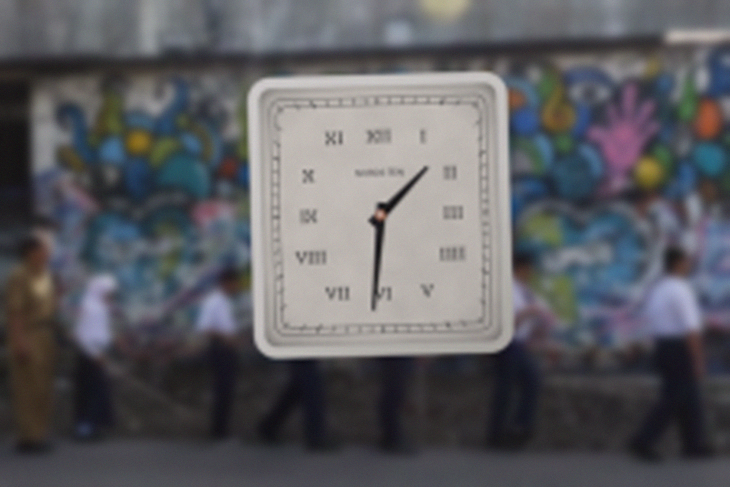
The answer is 1:31
